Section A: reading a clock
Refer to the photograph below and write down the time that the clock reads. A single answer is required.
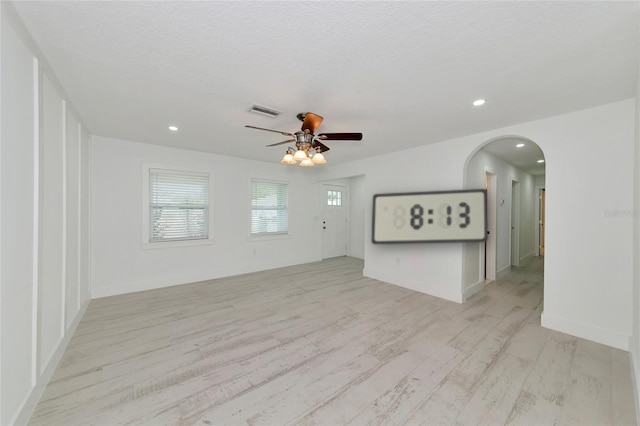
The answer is 8:13
